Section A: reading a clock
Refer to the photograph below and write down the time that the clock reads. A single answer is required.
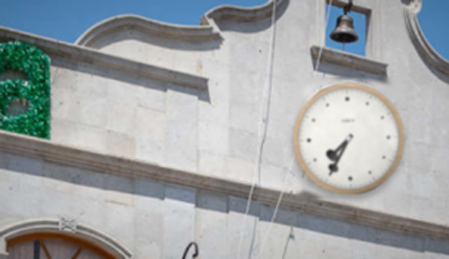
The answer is 7:35
